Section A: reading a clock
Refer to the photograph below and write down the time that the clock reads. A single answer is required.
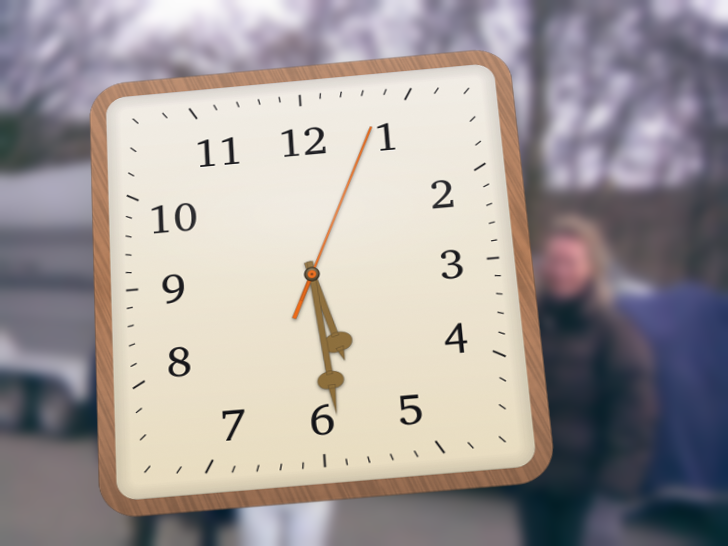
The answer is 5:29:04
